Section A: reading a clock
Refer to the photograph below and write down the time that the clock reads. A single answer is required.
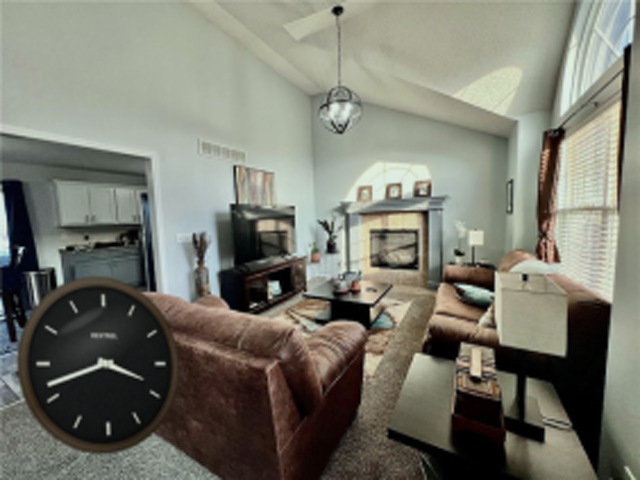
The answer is 3:42
